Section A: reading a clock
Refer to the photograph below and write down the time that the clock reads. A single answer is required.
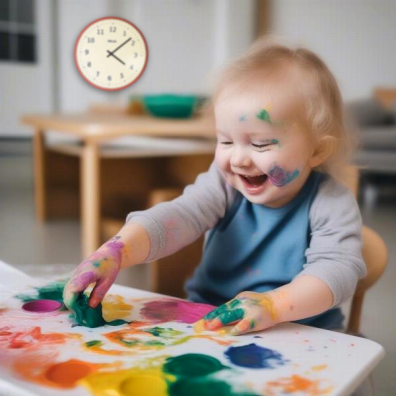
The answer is 4:08
